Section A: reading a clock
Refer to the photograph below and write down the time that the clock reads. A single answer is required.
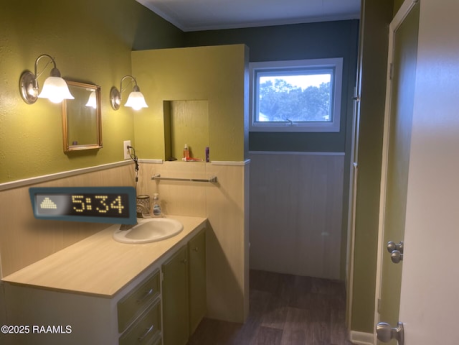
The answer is 5:34
